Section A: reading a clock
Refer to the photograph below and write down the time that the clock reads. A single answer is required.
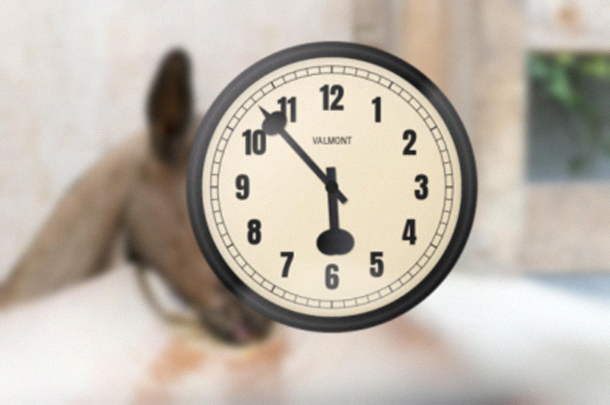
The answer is 5:53
